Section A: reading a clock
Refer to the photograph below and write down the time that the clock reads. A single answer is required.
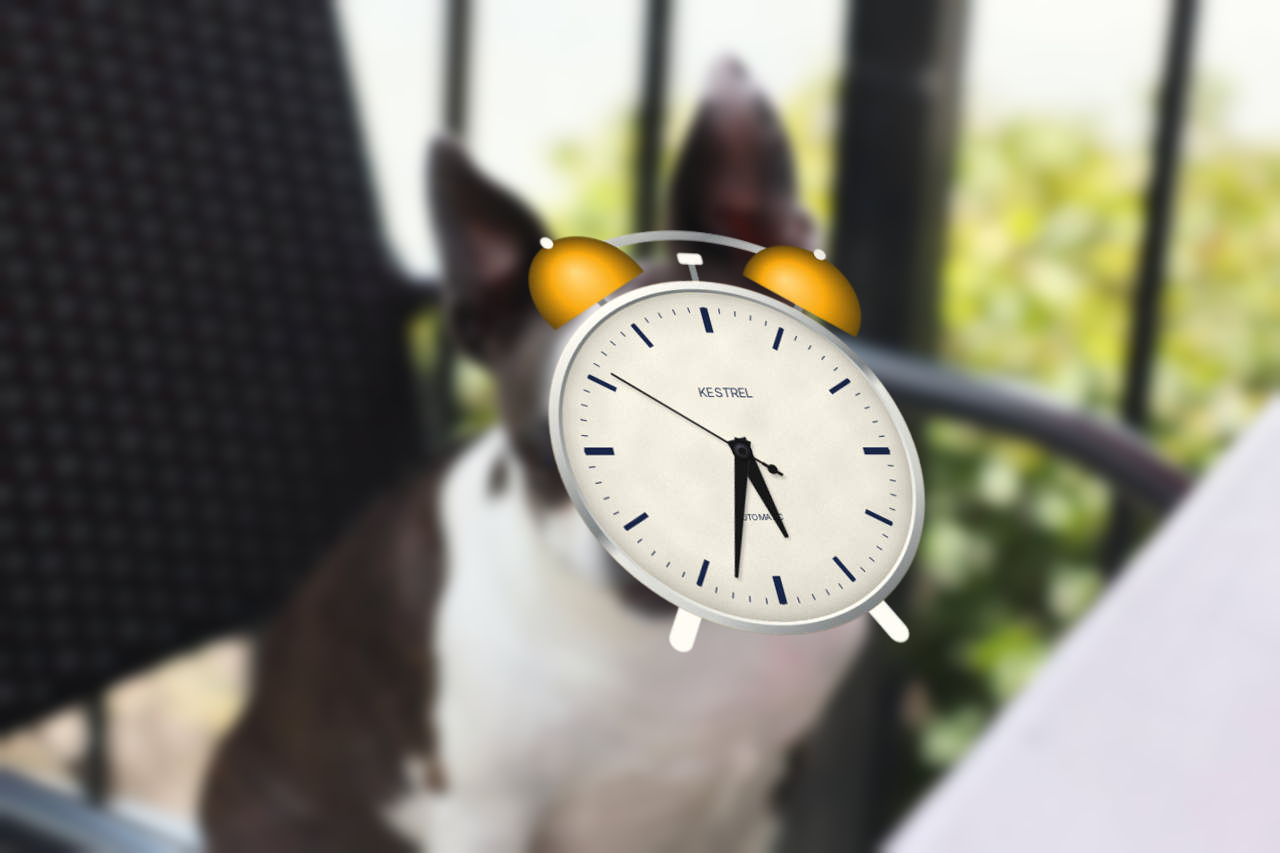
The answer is 5:32:51
